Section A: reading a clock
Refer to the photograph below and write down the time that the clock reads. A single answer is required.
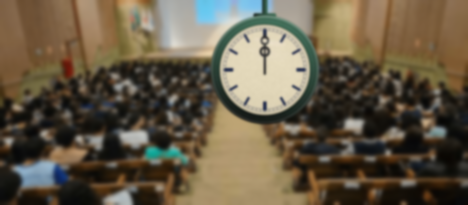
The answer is 12:00
